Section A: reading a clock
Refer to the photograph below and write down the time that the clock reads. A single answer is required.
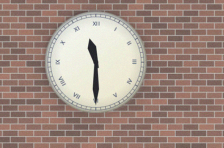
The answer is 11:30
